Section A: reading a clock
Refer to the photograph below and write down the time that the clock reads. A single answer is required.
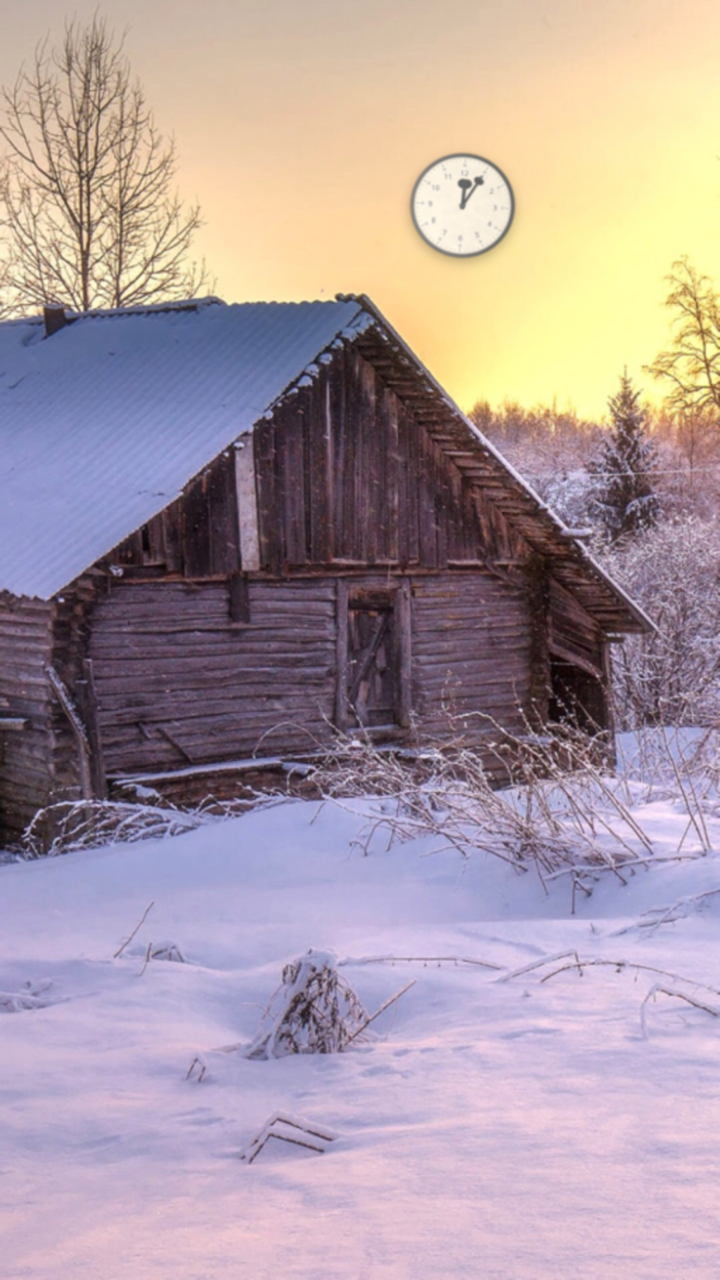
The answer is 12:05
